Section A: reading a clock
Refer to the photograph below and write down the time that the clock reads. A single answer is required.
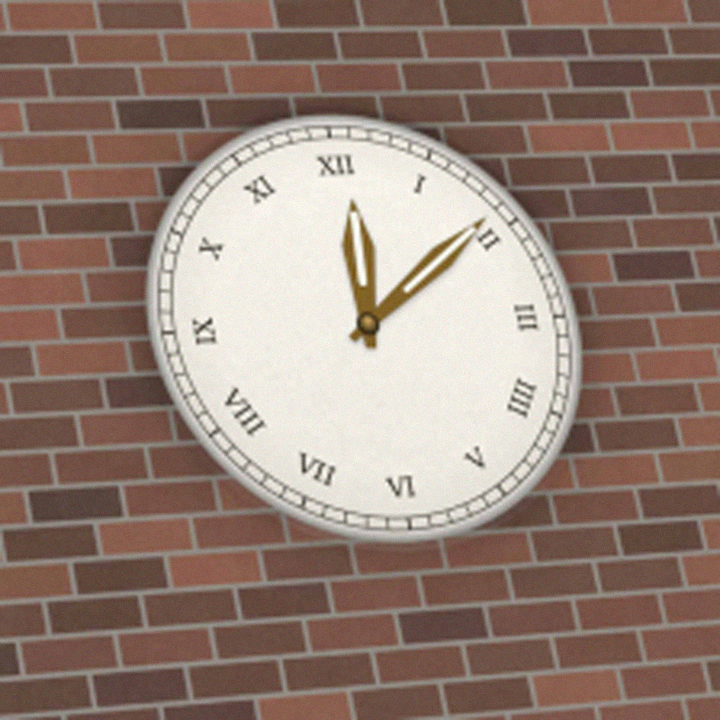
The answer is 12:09
